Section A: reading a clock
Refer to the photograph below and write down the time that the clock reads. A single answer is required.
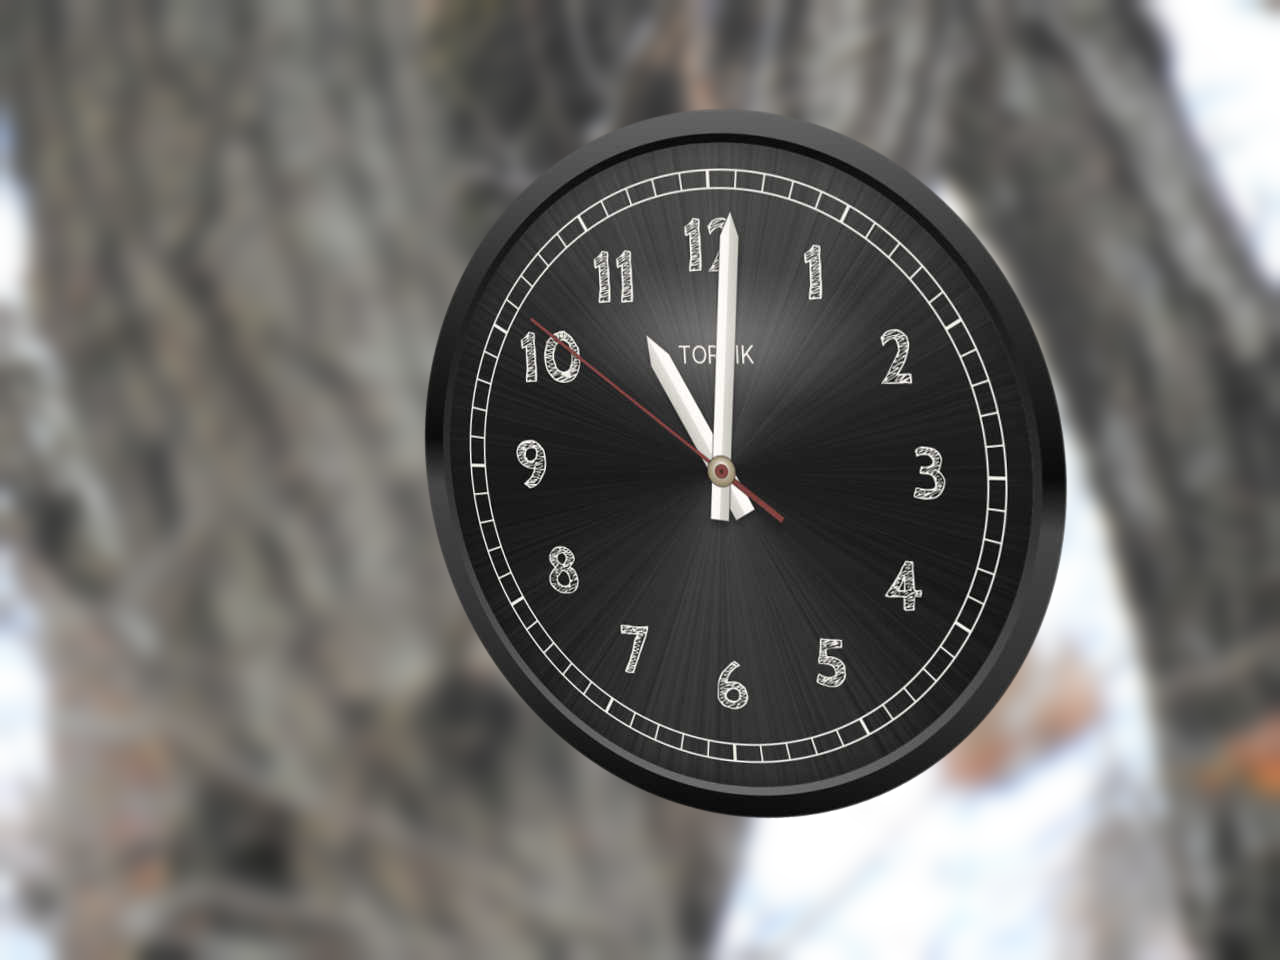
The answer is 11:00:51
